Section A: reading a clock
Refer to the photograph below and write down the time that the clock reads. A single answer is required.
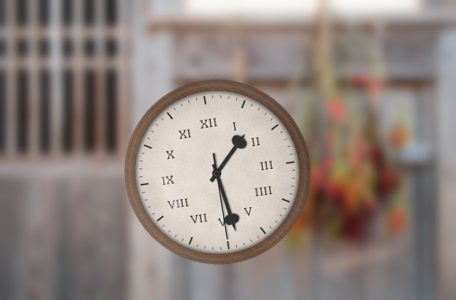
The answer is 1:28:30
